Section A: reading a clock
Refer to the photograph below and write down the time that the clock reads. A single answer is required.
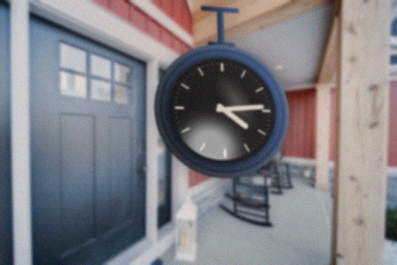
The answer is 4:14
